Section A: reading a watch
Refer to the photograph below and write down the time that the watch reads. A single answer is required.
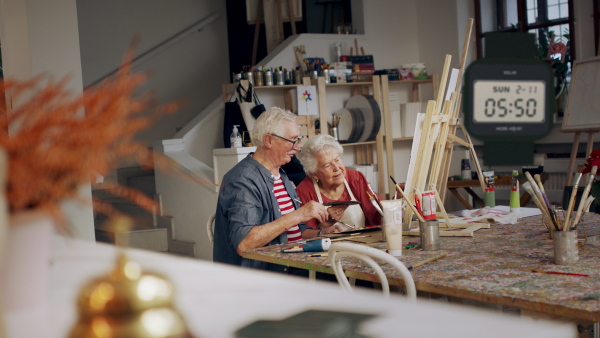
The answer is 5:50
